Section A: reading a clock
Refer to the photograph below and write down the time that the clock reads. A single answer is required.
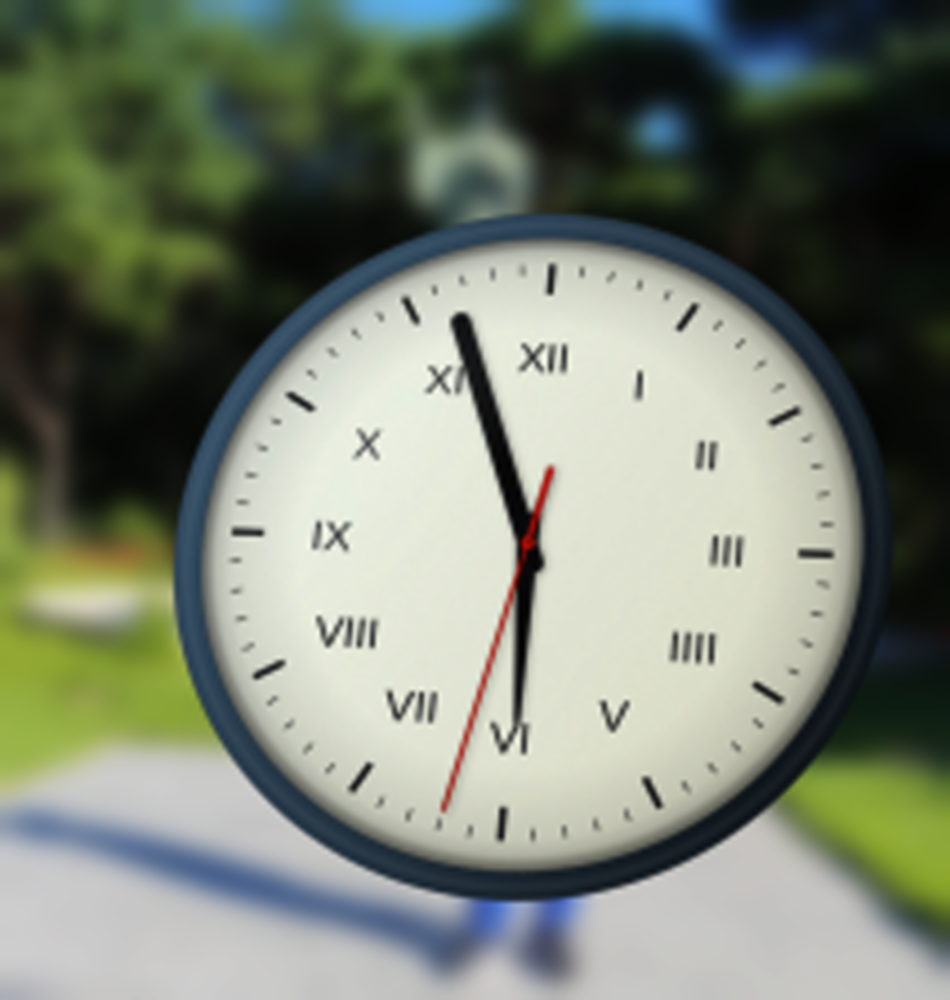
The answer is 5:56:32
